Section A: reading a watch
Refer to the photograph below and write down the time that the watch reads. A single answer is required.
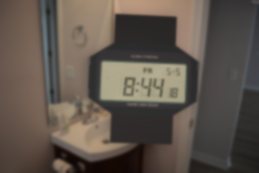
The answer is 8:44
